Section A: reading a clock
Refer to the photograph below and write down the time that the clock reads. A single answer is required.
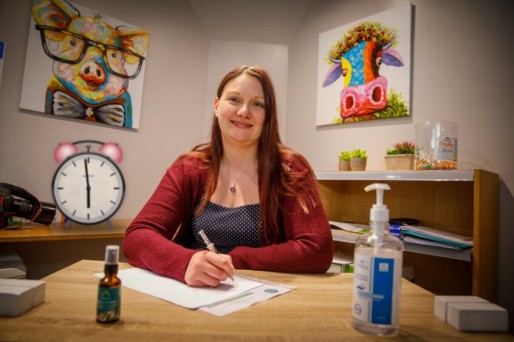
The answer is 5:59
